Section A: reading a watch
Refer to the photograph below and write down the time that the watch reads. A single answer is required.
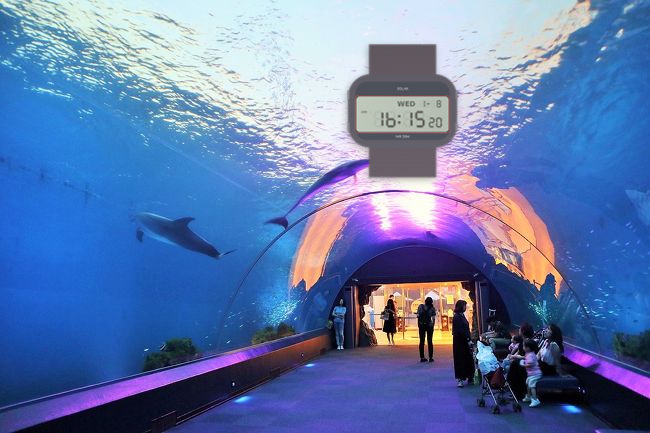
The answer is 16:15:20
